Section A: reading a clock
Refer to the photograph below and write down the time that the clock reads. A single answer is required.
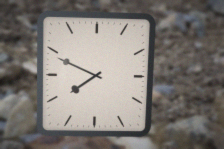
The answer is 7:49
